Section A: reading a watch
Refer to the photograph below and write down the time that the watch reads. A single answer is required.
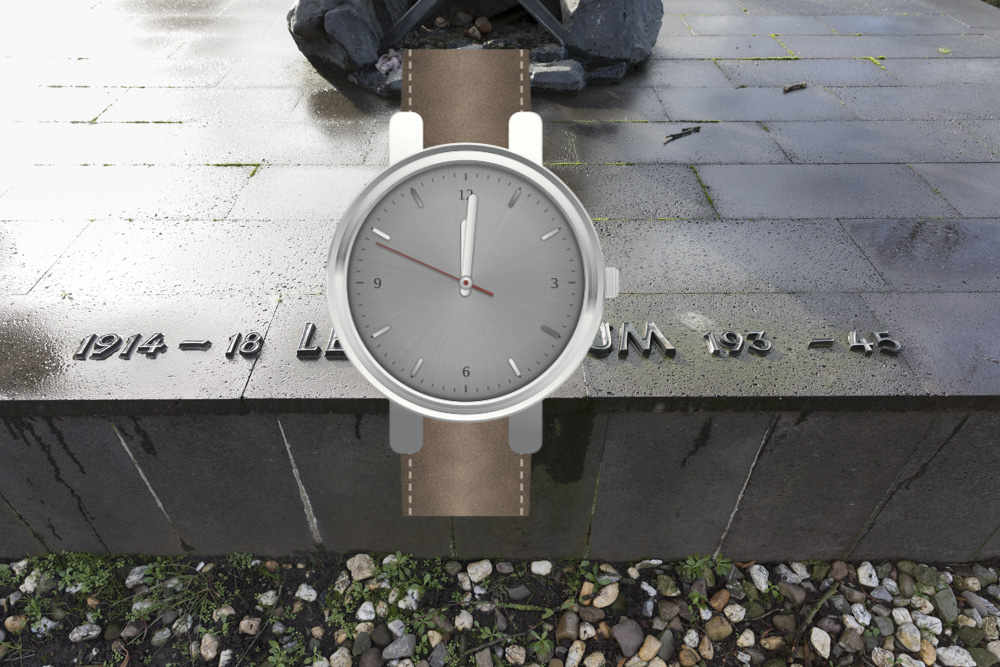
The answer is 12:00:49
